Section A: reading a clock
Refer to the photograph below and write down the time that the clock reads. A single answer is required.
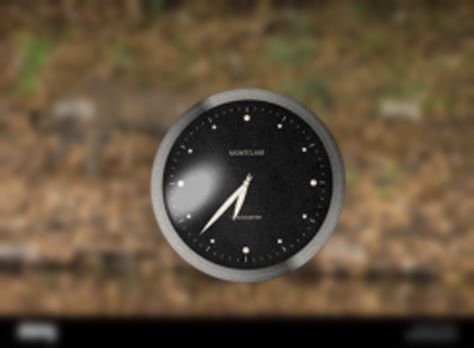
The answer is 6:37
